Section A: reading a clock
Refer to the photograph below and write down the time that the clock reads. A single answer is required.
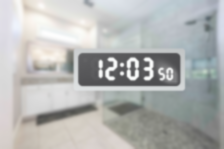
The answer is 12:03:50
